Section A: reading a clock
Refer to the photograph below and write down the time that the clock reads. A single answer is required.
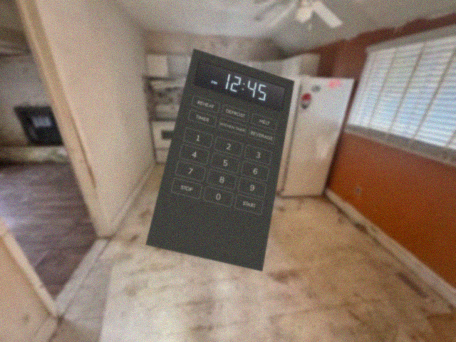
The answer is 12:45
